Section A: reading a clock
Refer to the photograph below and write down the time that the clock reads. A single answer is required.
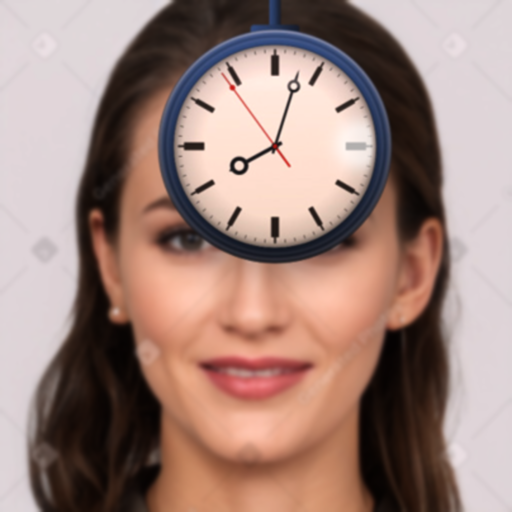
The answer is 8:02:54
